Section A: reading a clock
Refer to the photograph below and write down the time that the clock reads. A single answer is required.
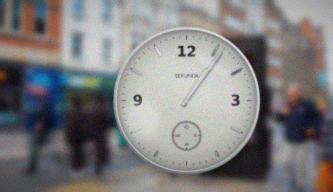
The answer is 1:06
